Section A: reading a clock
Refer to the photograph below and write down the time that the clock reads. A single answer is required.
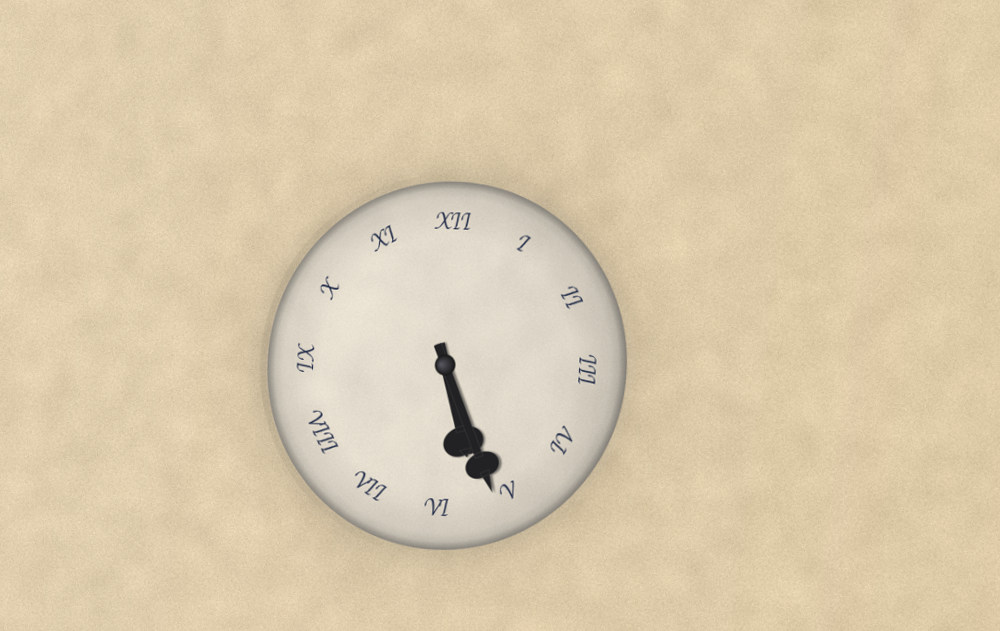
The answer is 5:26
